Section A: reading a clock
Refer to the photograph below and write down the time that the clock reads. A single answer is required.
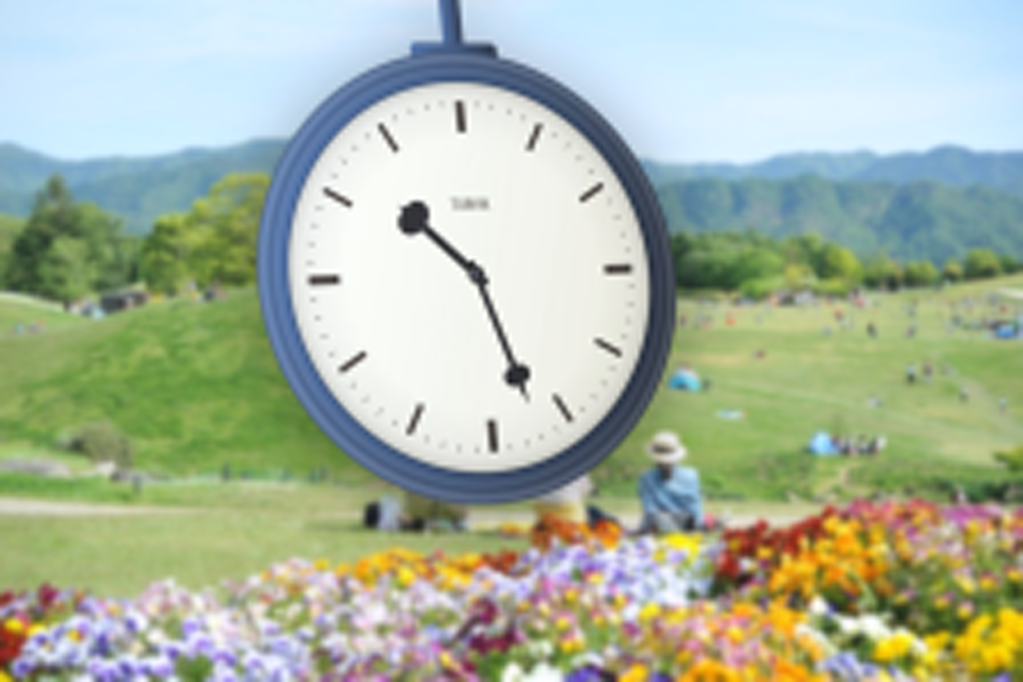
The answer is 10:27
